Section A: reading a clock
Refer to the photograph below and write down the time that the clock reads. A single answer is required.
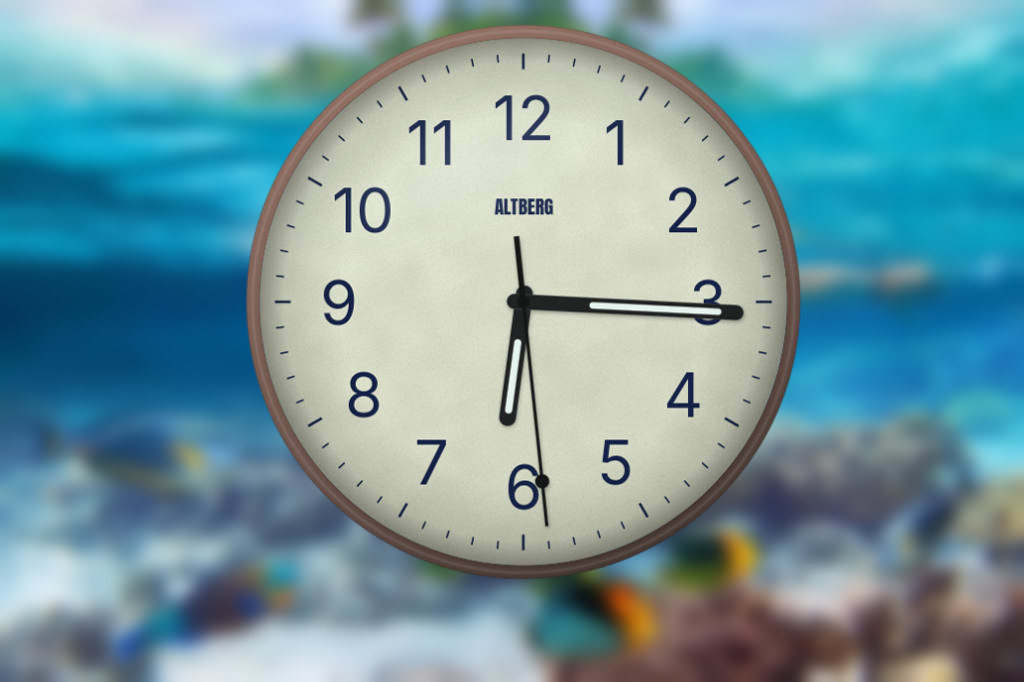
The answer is 6:15:29
